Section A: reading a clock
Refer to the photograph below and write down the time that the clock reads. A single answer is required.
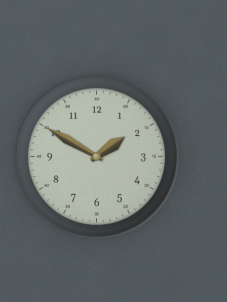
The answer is 1:50
